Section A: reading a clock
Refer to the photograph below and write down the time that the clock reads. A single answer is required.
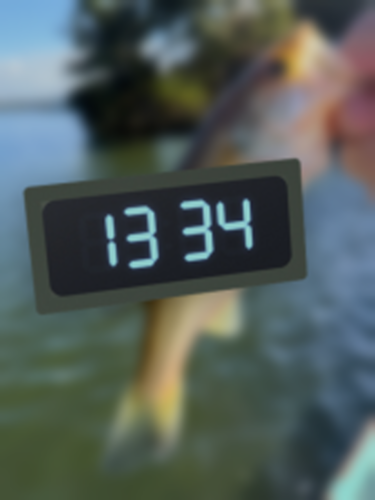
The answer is 13:34
